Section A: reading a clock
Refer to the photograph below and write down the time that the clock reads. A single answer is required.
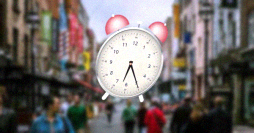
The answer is 6:25
